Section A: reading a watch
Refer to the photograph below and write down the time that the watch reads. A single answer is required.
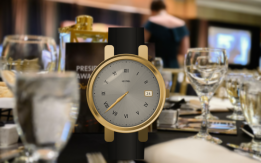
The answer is 7:38
